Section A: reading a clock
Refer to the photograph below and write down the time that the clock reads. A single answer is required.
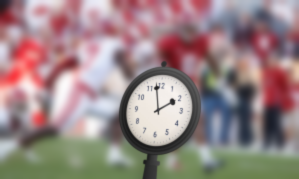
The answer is 1:58
